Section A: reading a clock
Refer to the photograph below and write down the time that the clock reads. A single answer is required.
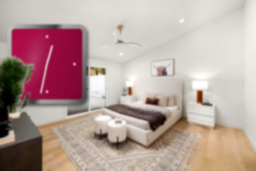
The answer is 12:32
